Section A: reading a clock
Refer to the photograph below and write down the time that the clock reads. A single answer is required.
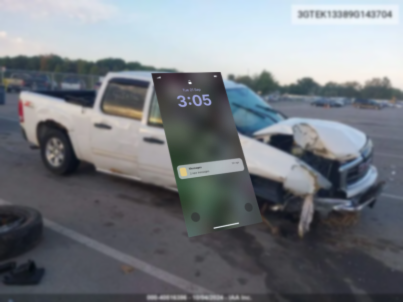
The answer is 3:05
